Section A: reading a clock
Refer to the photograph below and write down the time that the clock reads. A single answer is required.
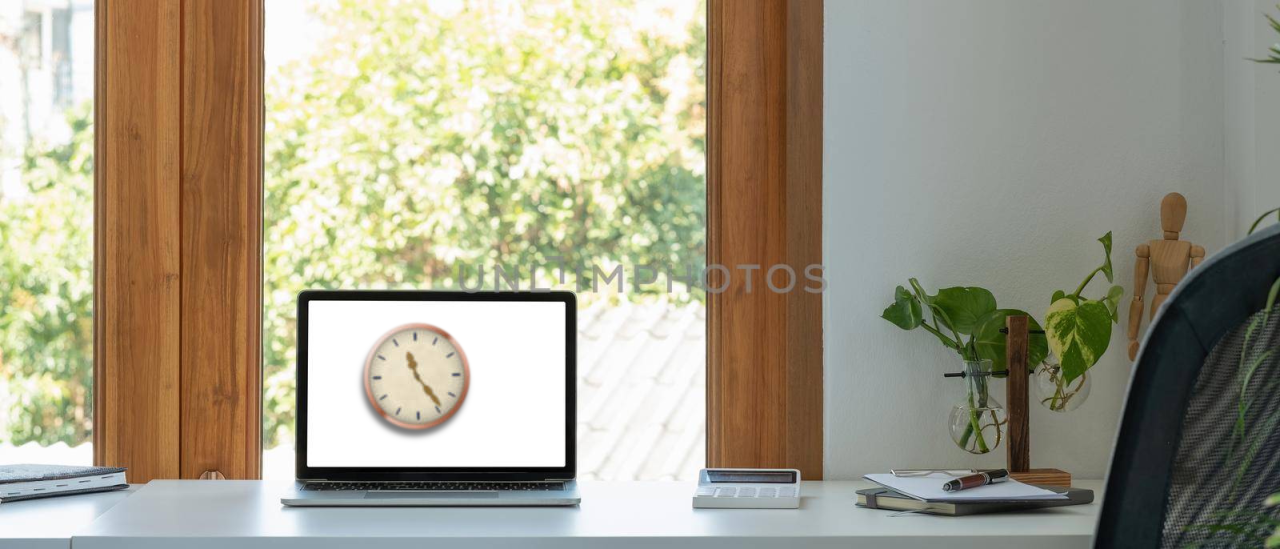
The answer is 11:24
